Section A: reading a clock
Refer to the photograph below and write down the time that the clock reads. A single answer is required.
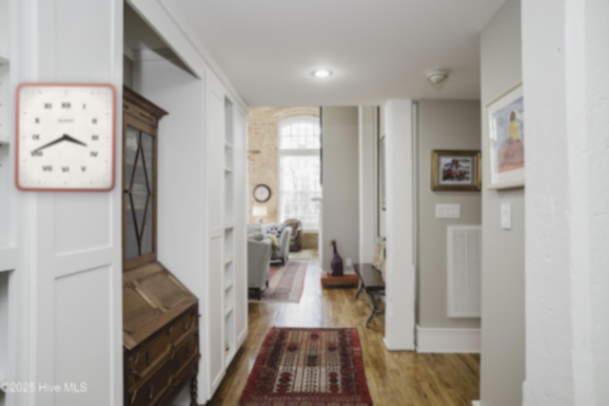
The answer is 3:41
